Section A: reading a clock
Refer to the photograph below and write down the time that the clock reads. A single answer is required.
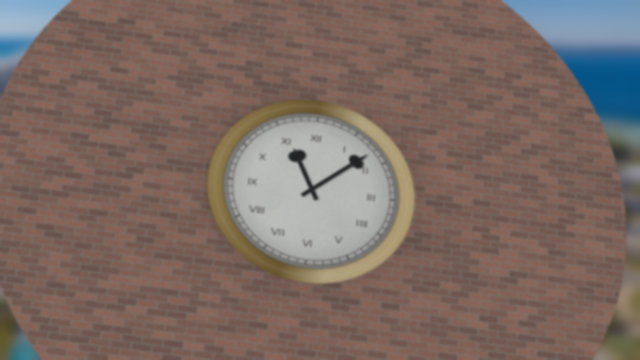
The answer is 11:08
